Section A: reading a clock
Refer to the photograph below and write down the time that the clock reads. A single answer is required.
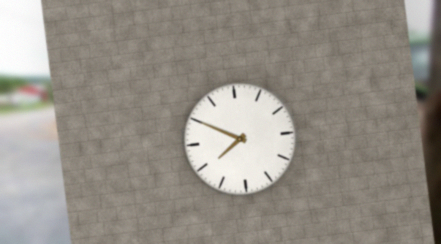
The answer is 7:50
